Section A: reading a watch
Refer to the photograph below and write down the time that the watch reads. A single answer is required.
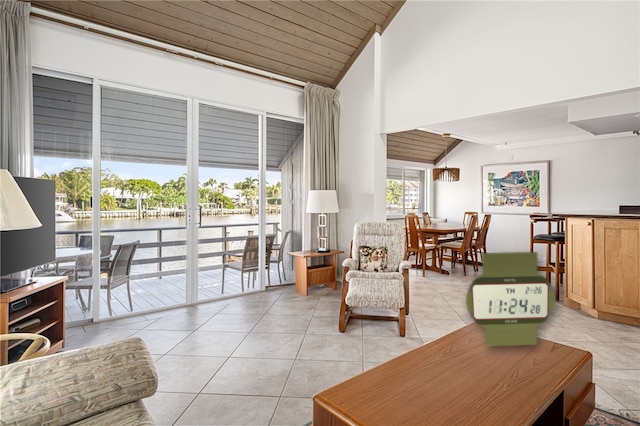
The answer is 11:24
